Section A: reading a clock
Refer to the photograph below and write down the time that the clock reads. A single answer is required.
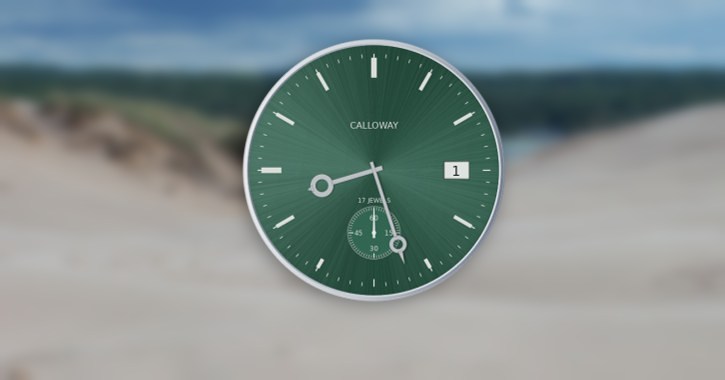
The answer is 8:27
